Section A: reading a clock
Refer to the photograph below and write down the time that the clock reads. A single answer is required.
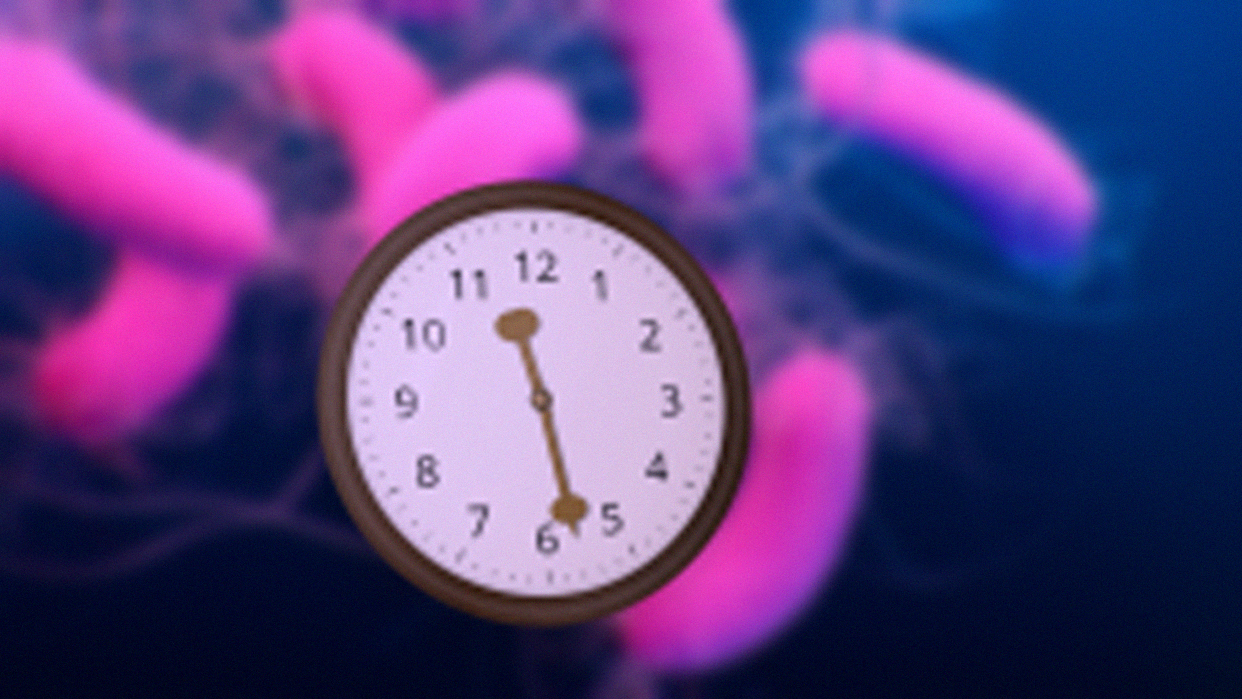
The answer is 11:28
